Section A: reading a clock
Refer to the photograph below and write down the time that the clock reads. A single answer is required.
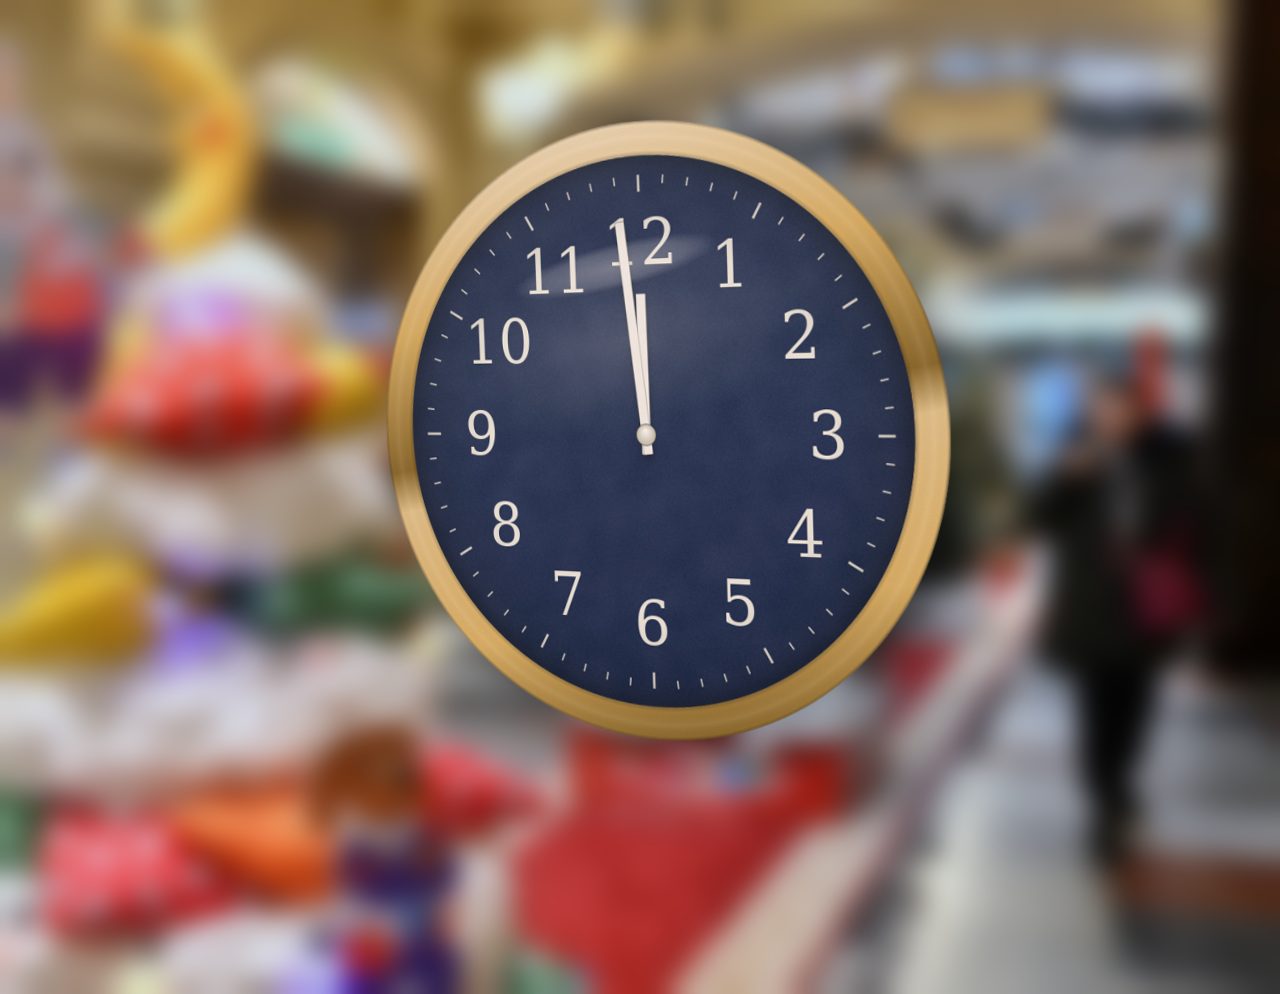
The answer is 11:59
